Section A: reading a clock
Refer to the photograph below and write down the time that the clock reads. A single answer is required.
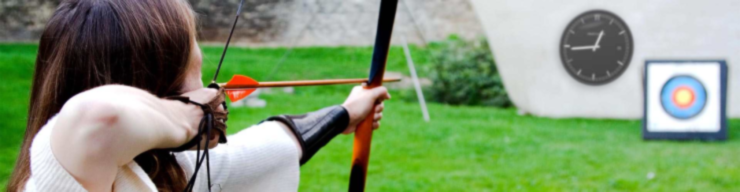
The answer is 12:44
